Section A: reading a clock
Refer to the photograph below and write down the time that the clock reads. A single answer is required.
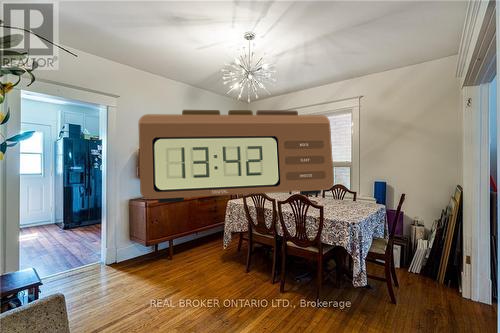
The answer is 13:42
